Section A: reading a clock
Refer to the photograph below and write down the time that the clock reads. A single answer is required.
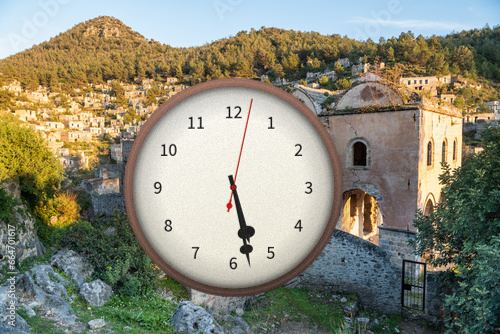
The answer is 5:28:02
